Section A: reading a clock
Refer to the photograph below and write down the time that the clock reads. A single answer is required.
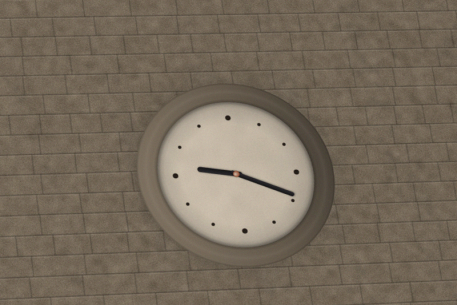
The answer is 9:19
